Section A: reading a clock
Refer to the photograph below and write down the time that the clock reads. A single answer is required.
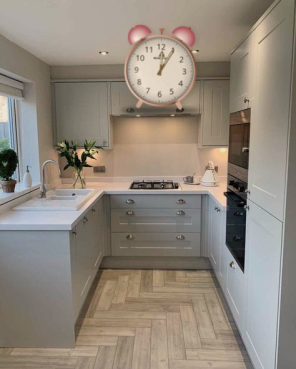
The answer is 12:05
